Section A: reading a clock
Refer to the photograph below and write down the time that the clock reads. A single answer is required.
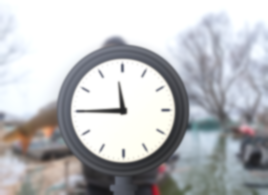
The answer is 11:45
